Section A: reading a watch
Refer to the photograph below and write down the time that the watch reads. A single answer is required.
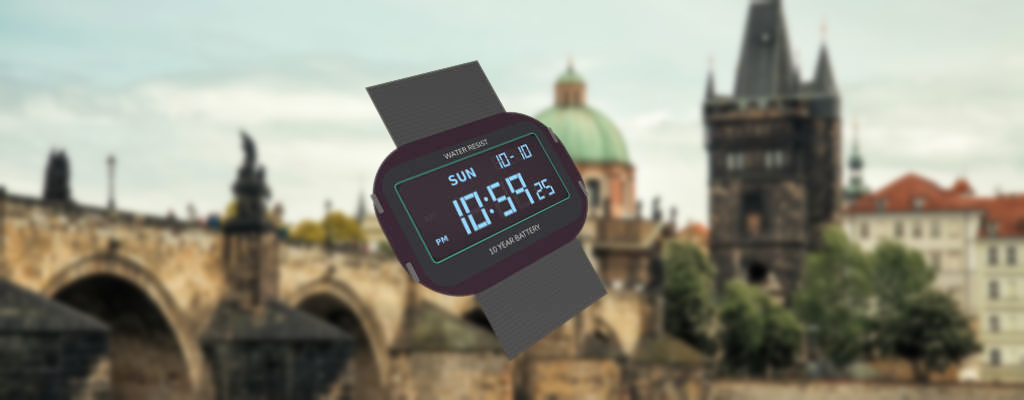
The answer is 10:59:25
